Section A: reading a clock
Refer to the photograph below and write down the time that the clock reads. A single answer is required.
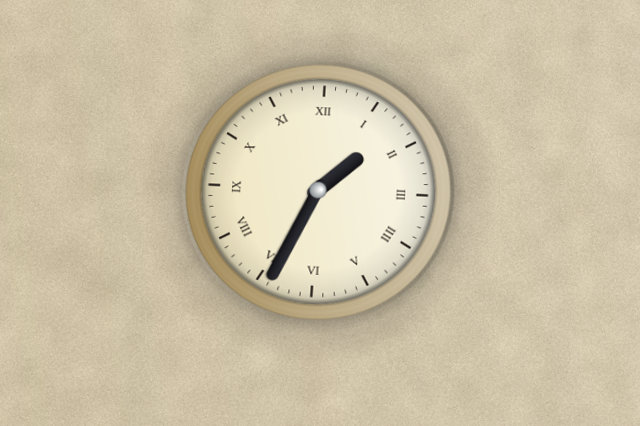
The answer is 1:34
